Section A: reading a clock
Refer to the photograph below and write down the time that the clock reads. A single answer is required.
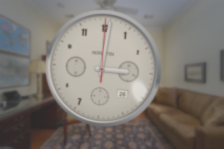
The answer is 3:01
